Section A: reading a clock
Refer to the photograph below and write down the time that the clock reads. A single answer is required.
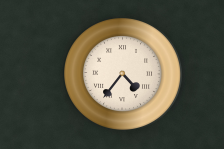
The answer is 4:36
